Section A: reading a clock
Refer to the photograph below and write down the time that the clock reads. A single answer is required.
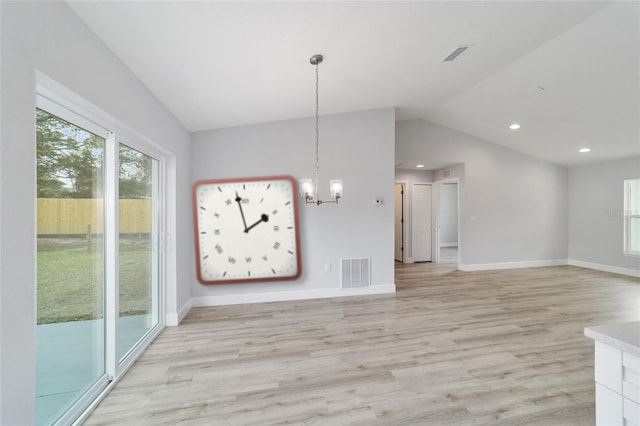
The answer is 1:58
